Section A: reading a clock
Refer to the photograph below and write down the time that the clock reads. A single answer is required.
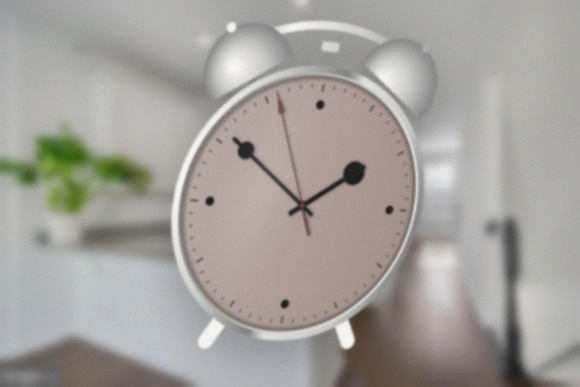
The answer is 1:50:56
